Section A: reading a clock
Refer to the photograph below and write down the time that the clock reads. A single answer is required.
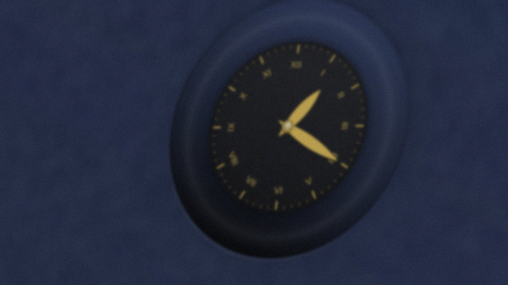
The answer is 1:20
